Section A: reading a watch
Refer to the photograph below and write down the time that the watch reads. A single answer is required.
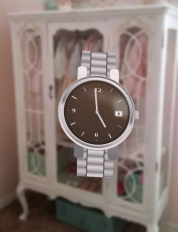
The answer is 4:59
